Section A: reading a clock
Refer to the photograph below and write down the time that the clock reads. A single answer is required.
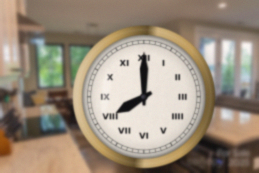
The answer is 8:00
